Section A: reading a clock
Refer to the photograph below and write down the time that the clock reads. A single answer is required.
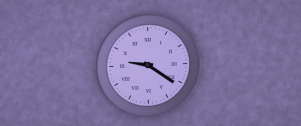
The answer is 9:21
